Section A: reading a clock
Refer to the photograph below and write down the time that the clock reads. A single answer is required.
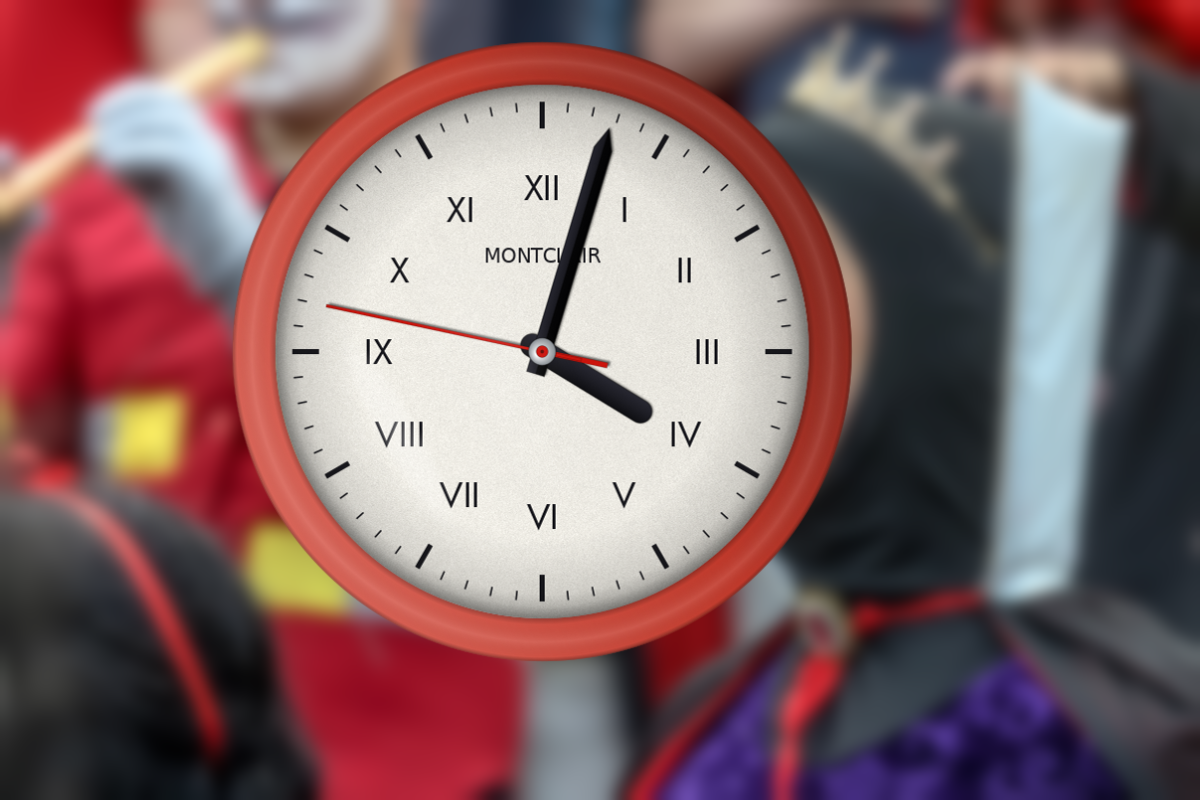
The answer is 4:02:47
